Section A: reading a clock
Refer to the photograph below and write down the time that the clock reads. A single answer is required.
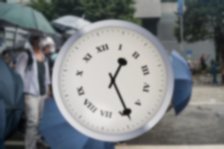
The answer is 1:29
